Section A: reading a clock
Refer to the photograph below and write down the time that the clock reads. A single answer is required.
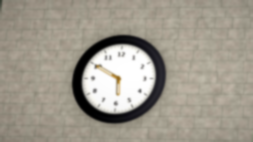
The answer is 5:50
